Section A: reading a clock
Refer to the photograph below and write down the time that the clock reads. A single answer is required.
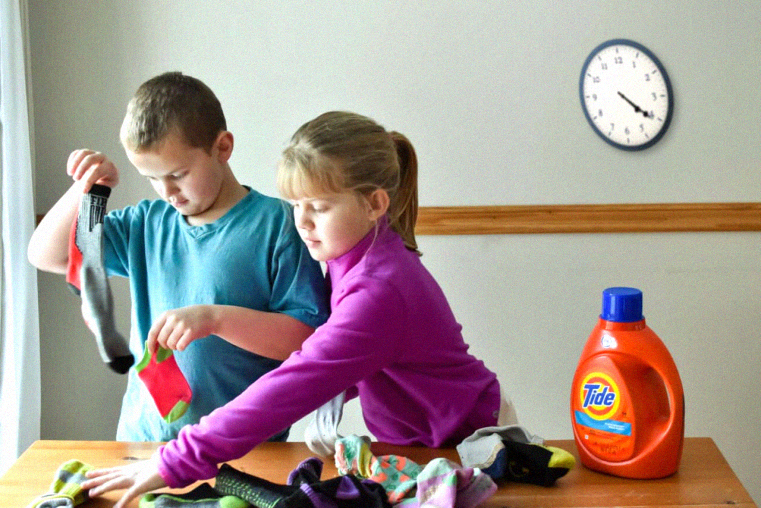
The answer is 4:21
